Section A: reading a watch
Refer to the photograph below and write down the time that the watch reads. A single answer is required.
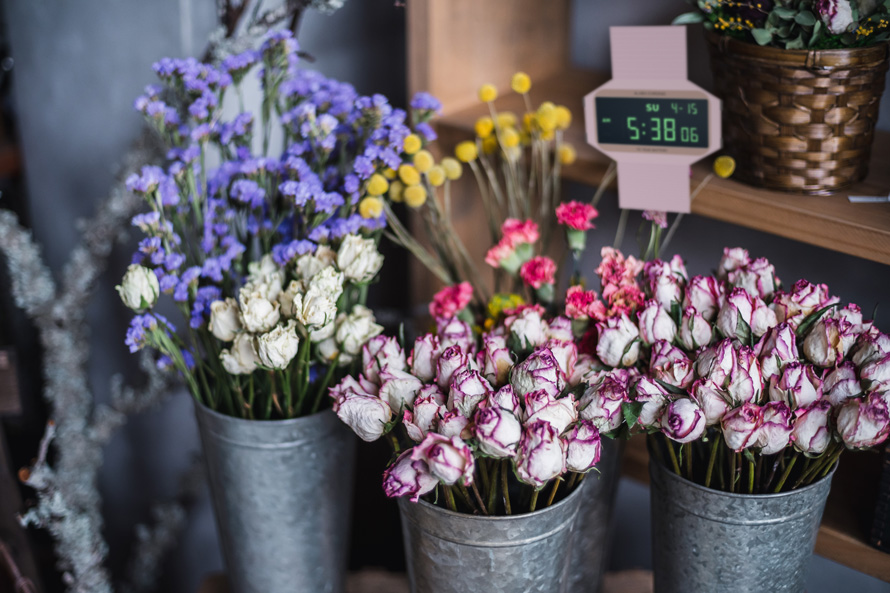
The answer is 5:38:06
